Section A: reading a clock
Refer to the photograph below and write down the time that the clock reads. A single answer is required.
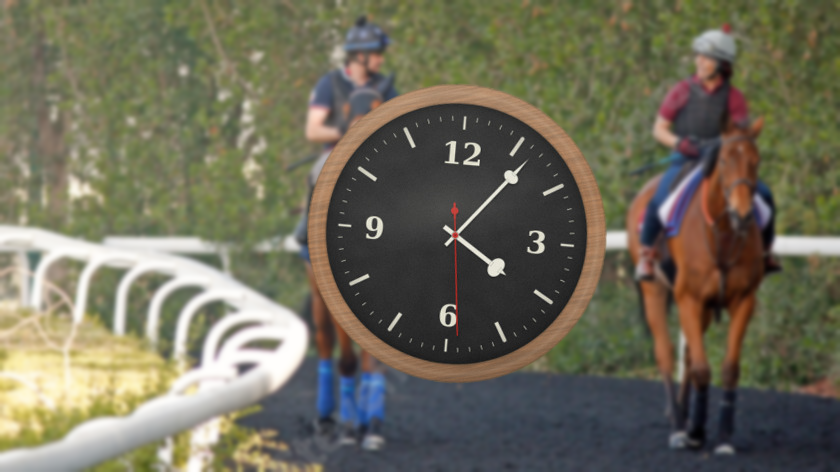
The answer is 4:06:29
